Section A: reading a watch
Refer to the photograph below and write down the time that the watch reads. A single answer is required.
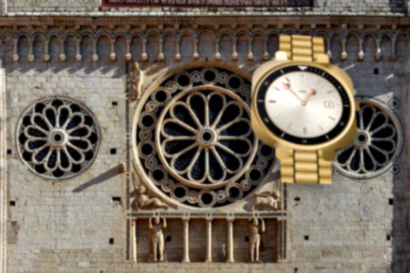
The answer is 12:53
